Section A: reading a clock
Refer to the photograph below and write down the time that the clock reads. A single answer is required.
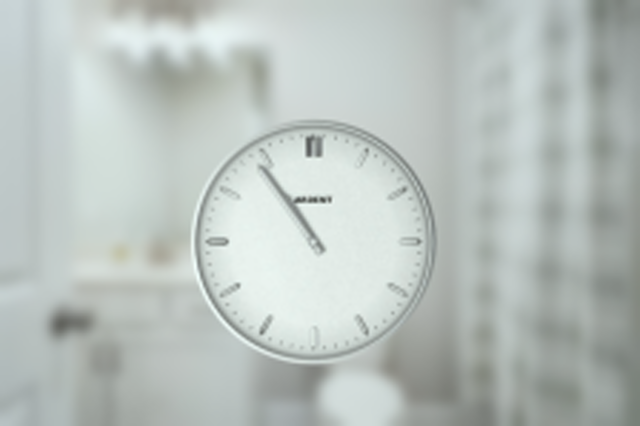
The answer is 10:54
